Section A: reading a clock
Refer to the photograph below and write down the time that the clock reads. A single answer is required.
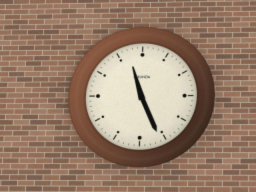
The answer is 11:26
